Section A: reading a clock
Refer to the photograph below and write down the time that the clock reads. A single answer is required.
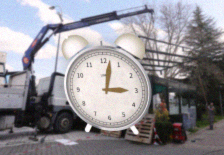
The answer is 3:02
